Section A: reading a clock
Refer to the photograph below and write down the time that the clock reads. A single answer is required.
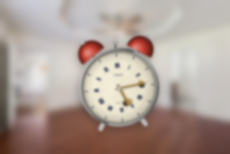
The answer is 5:14
